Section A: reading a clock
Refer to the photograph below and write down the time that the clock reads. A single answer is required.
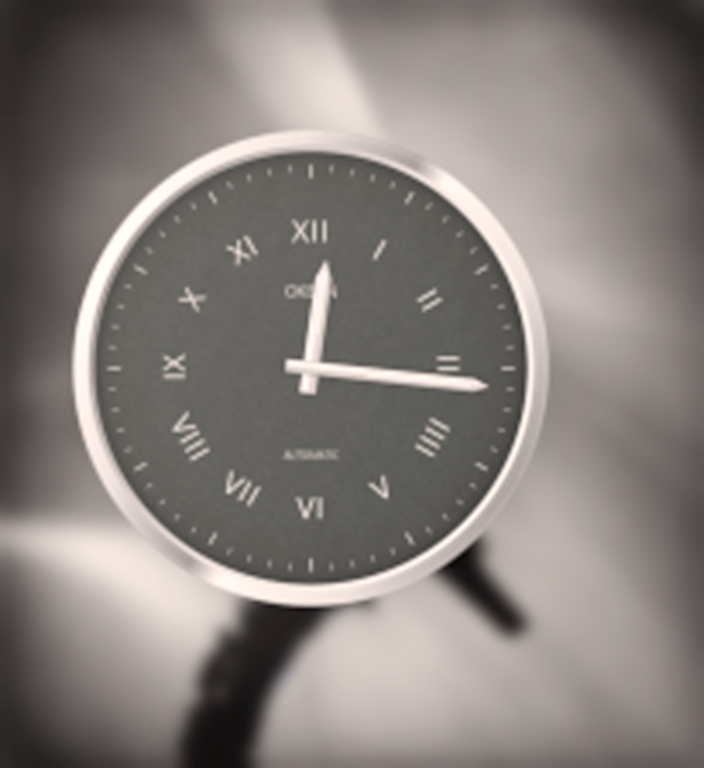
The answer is 12:16
